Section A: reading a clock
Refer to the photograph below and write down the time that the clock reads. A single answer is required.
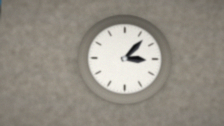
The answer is 3:07
